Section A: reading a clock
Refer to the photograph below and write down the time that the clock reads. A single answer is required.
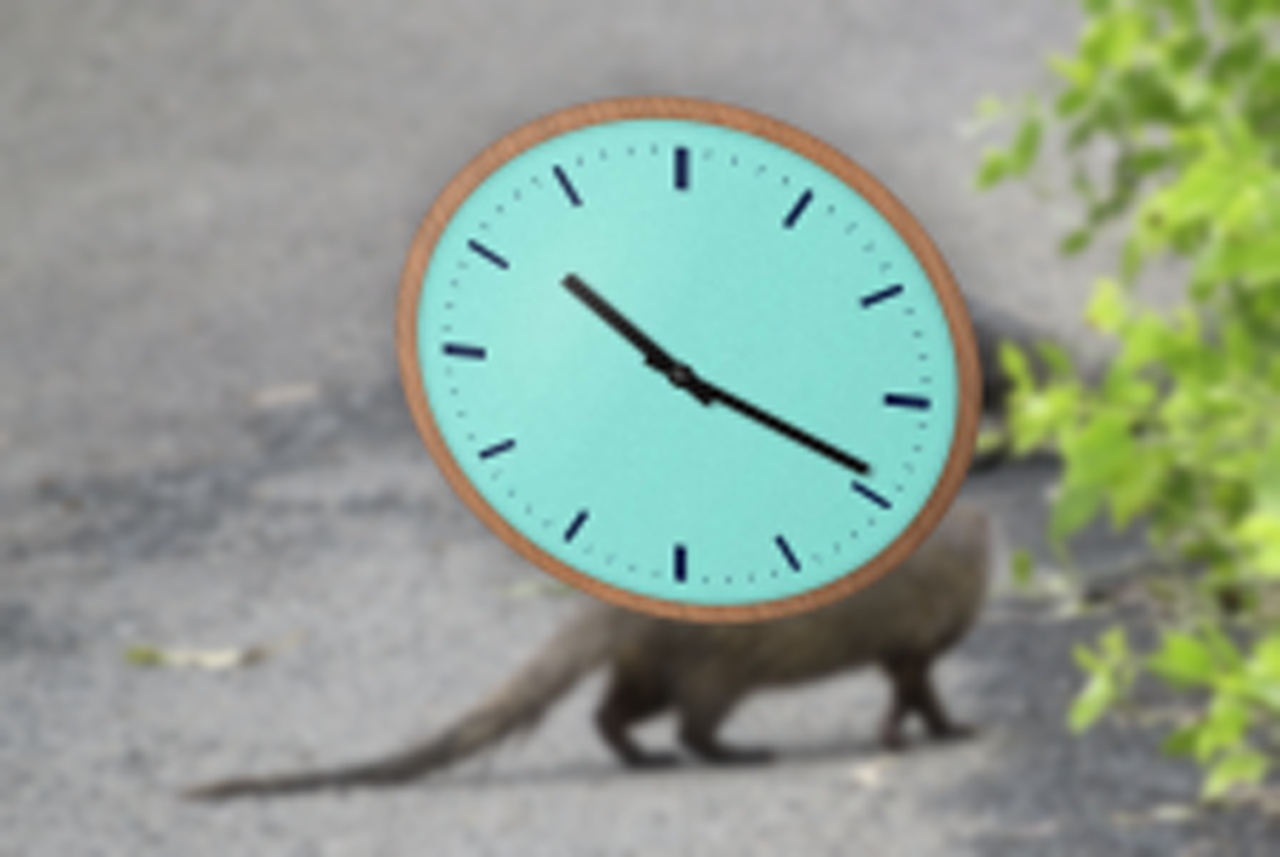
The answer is 10:19
